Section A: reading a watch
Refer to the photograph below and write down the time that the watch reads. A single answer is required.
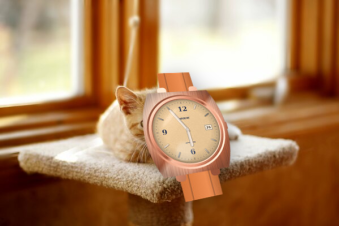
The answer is 5:55
